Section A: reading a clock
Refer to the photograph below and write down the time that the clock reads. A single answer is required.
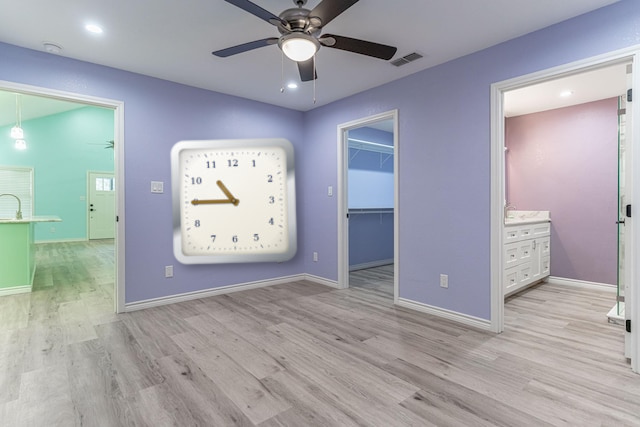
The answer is 10:45
